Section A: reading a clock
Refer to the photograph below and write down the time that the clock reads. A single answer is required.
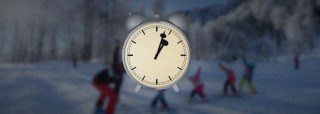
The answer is 1:03
